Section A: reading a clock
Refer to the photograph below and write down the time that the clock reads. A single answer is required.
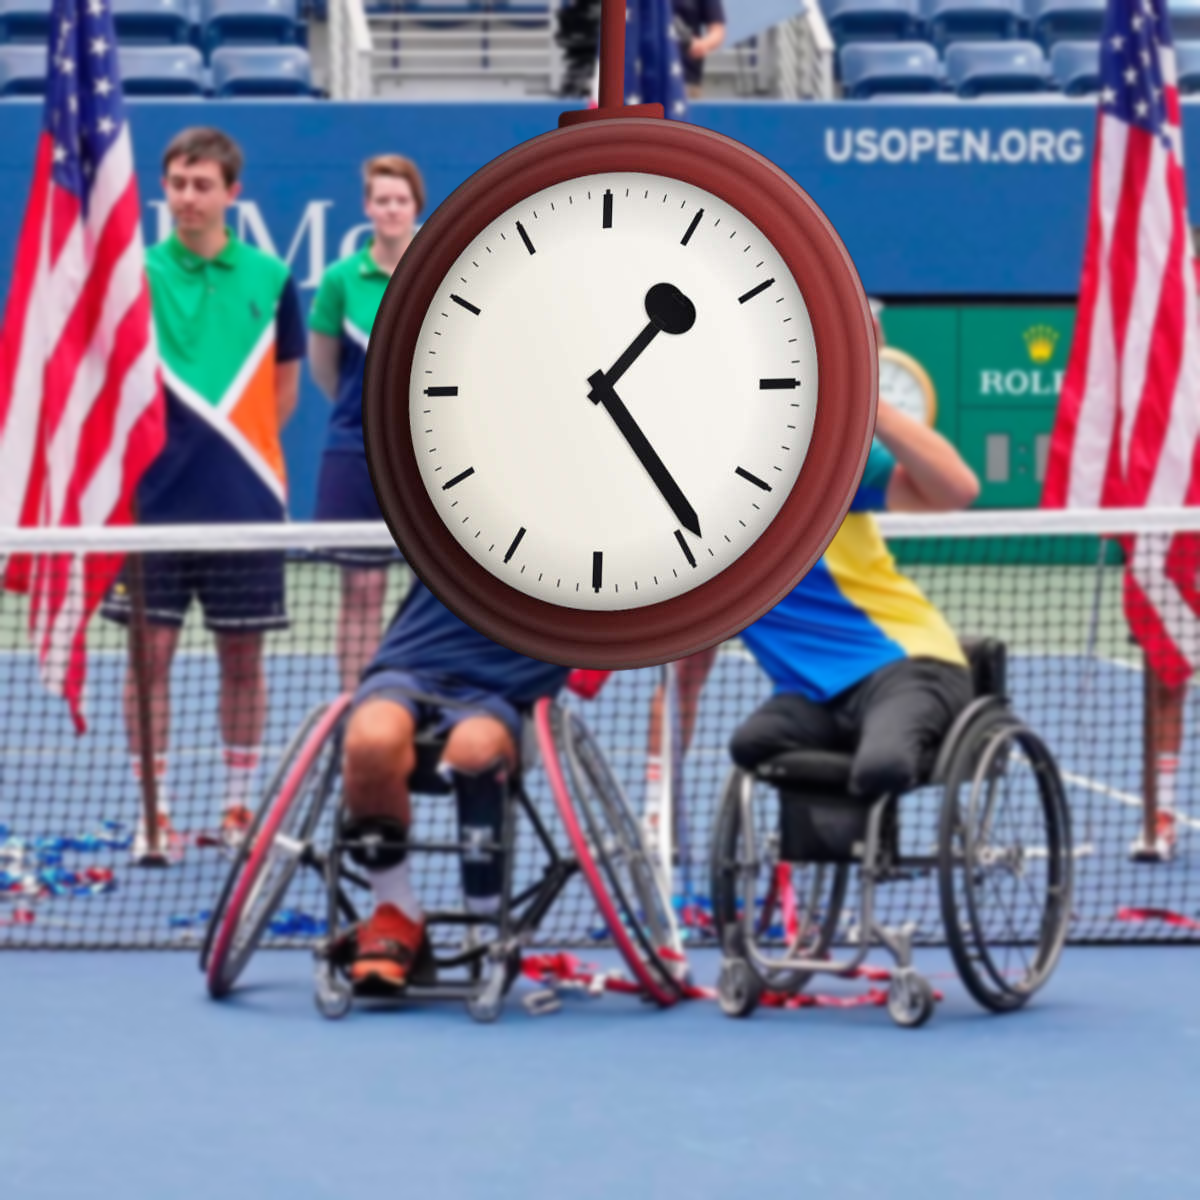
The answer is 1:24
